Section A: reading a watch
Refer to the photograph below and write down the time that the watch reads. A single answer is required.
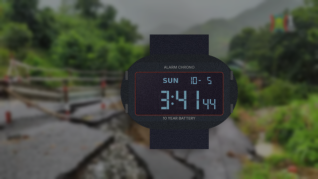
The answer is 3:41:44
